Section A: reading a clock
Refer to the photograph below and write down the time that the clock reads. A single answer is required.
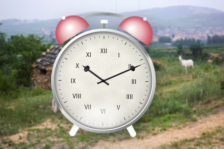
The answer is 10:11
